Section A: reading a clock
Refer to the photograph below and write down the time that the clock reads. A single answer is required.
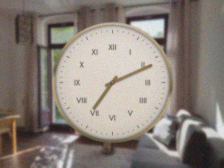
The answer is 7:11
